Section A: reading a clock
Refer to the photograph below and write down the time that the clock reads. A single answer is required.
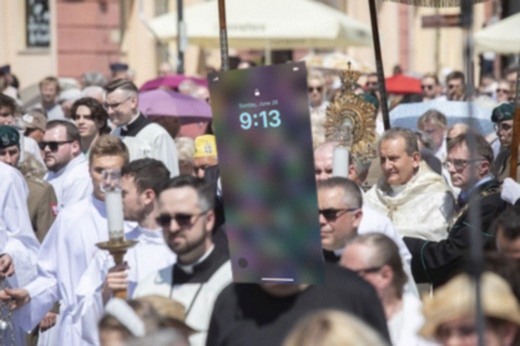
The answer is 9:13
